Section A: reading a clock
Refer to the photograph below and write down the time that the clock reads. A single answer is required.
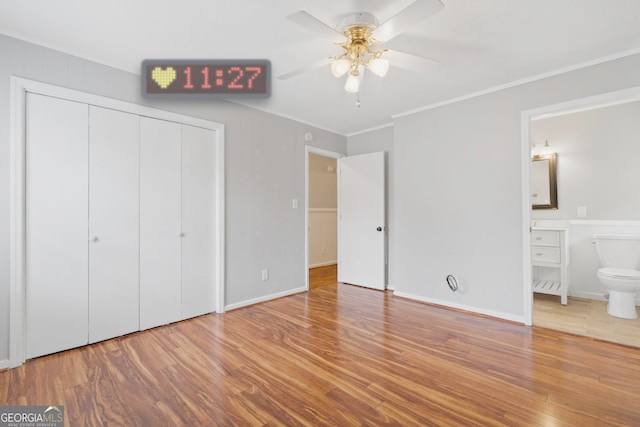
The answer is 11:27
